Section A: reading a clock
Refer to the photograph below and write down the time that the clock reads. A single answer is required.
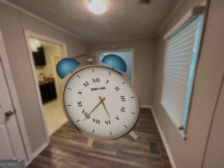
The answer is 5:39
